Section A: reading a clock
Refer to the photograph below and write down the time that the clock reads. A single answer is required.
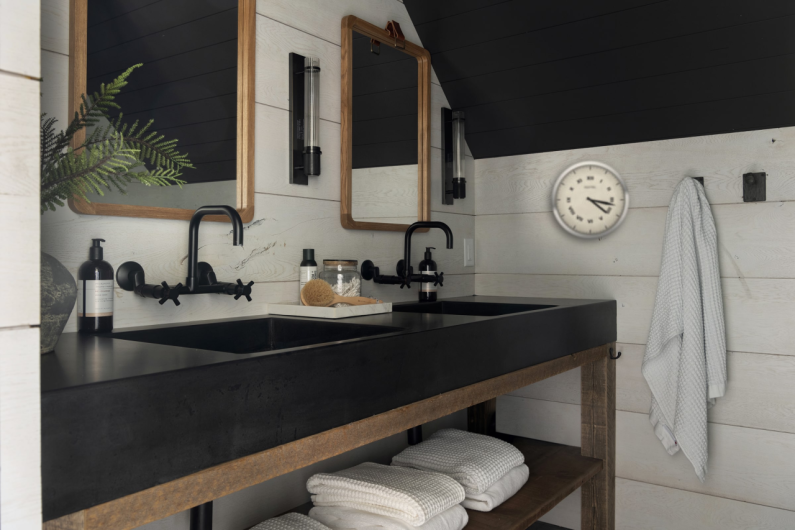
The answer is 4:17
